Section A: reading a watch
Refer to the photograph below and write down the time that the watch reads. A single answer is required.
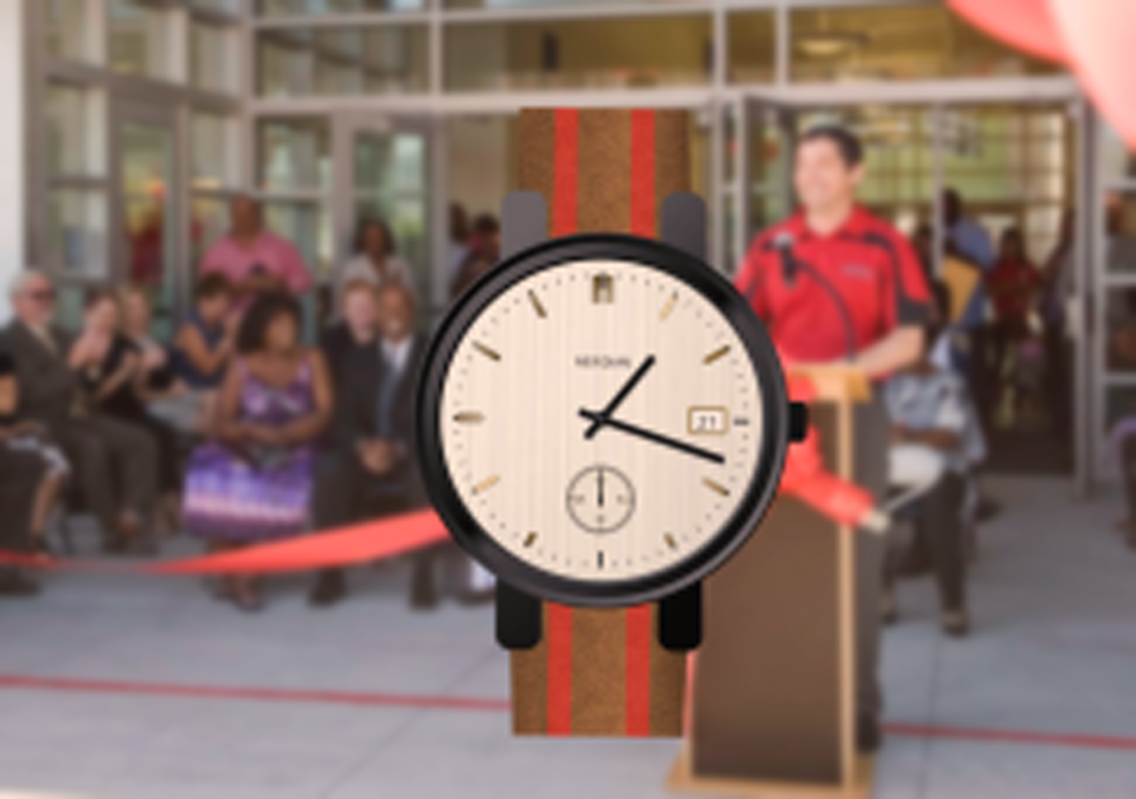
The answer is 1:18
